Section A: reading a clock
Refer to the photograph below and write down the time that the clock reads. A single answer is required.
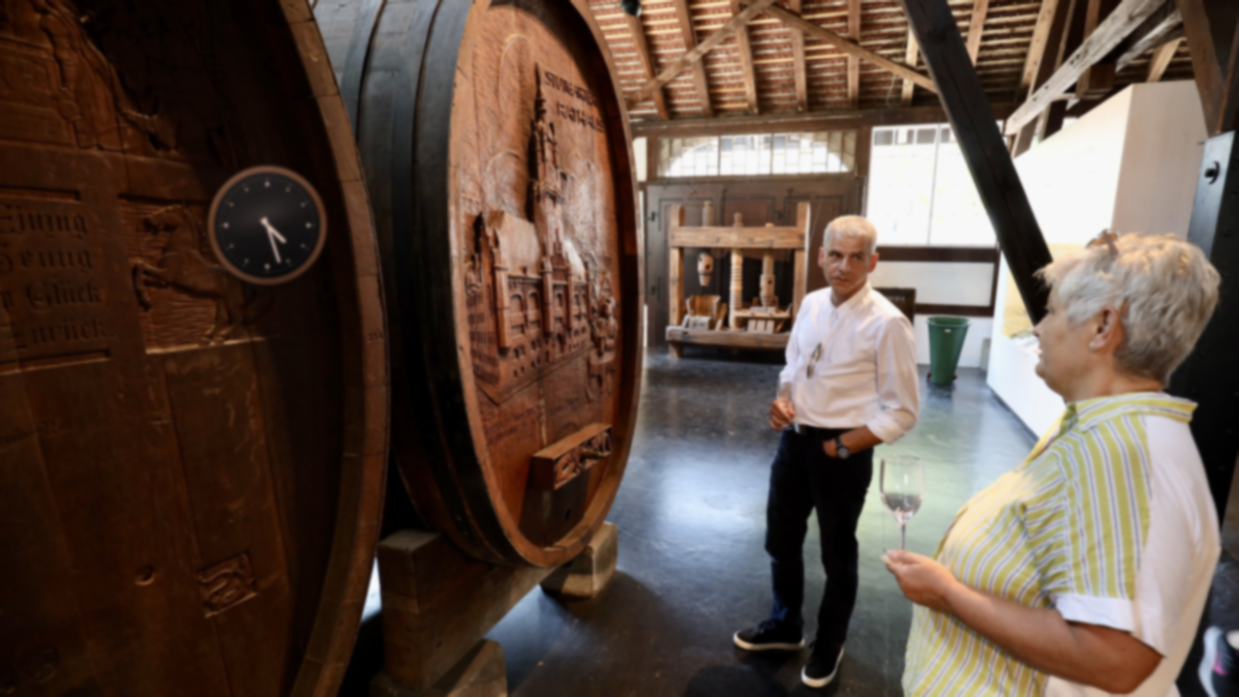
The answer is 4:27
